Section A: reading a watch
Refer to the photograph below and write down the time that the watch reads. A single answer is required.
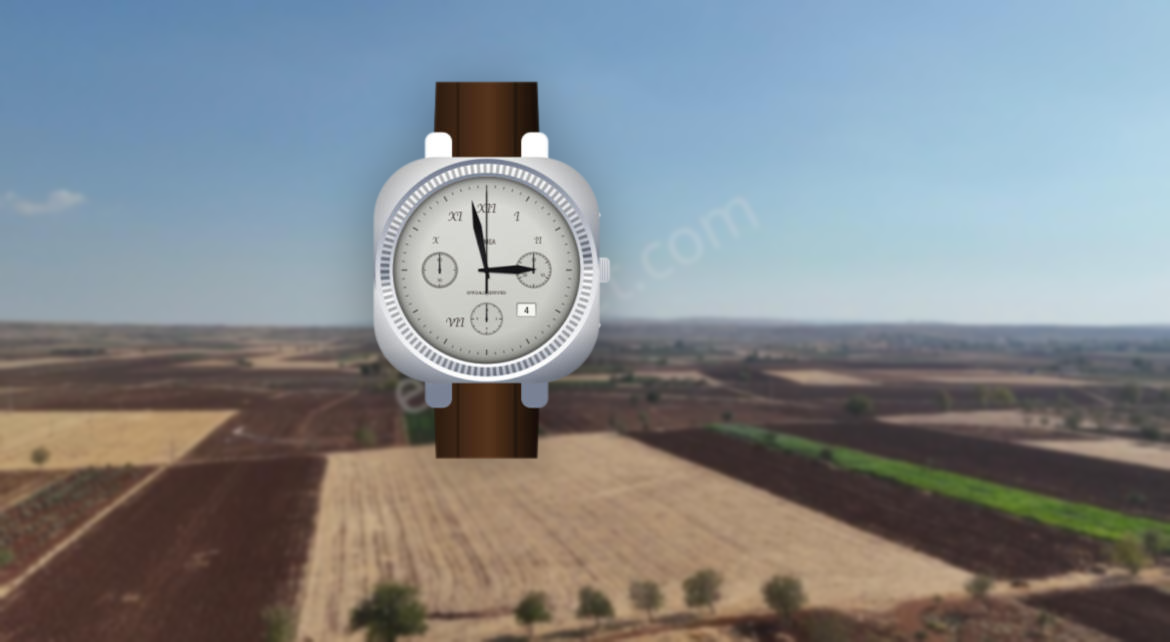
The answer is 2:58
